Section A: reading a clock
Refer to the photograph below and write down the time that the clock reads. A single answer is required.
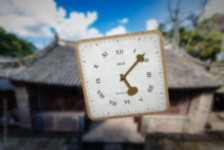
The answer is 5:08
